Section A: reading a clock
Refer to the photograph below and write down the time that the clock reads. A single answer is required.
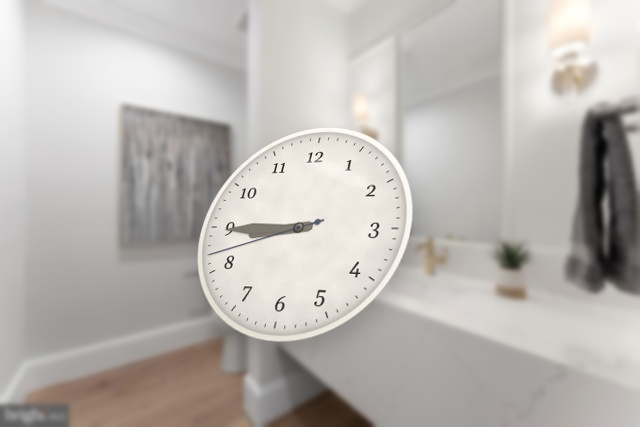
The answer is 8:44:42
